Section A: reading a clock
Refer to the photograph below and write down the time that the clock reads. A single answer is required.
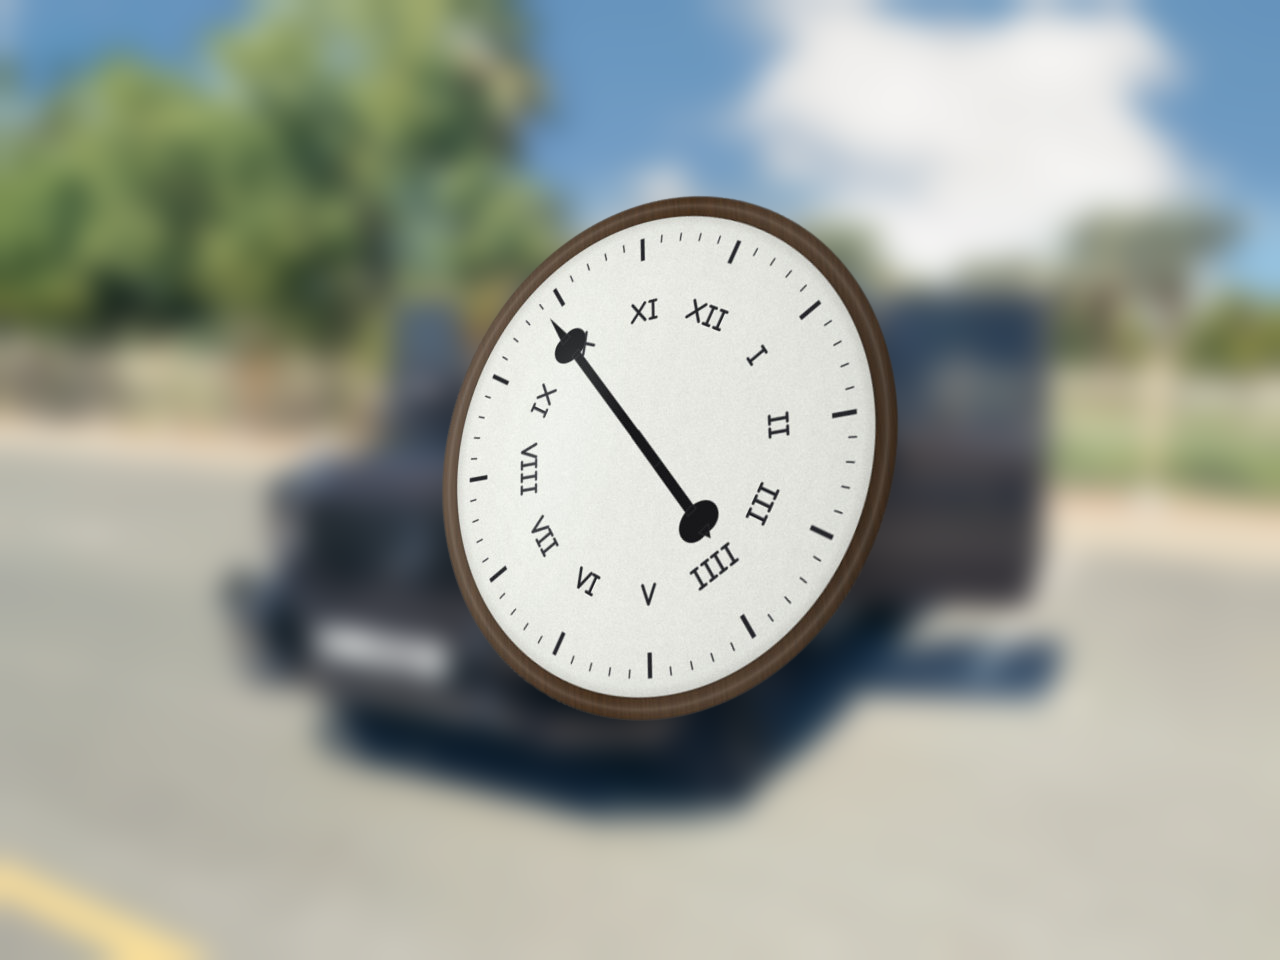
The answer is 3:49
